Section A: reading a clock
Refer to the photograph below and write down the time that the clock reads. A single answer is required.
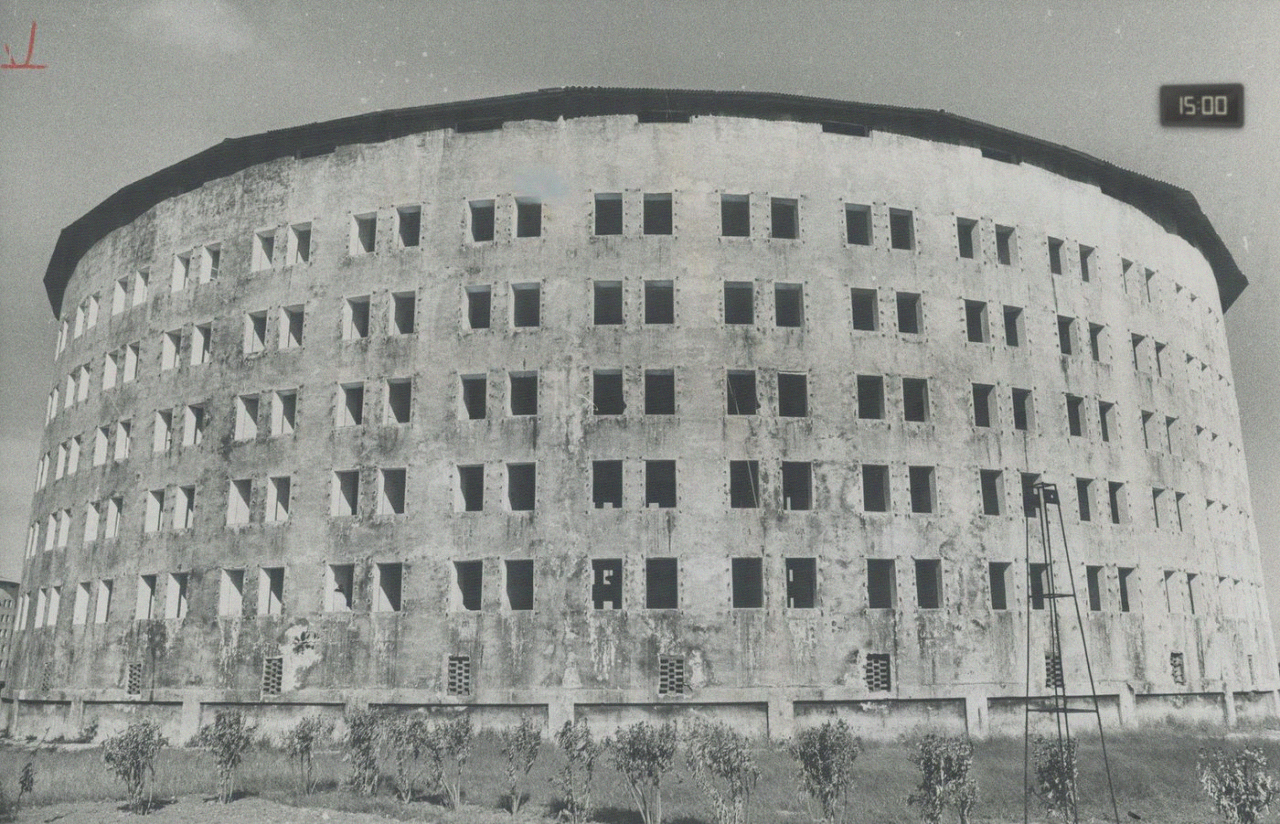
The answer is 15:00
